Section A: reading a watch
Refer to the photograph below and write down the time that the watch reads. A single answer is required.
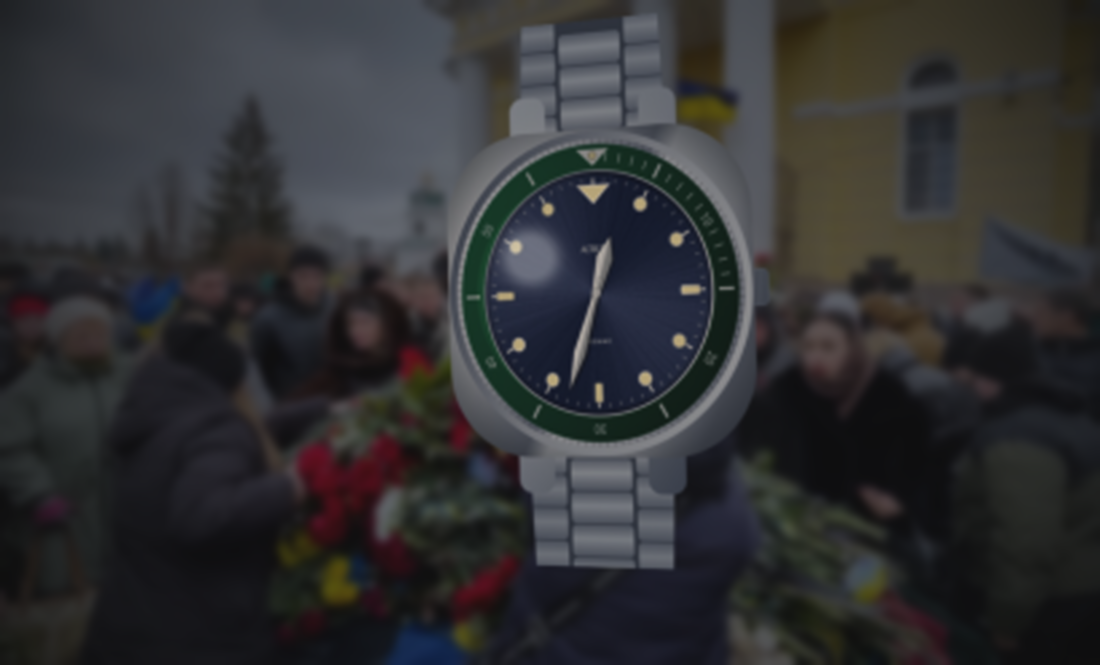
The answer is 12:33
